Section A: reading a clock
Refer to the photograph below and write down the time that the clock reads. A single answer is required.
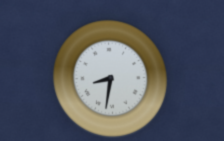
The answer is 8:32
